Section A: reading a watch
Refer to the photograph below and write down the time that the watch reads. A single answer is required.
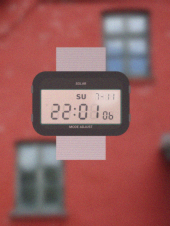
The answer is 22:01
